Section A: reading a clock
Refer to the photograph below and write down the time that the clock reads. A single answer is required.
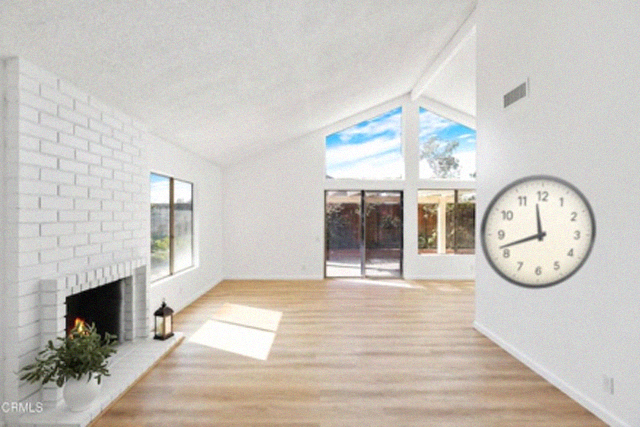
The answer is 11:42
